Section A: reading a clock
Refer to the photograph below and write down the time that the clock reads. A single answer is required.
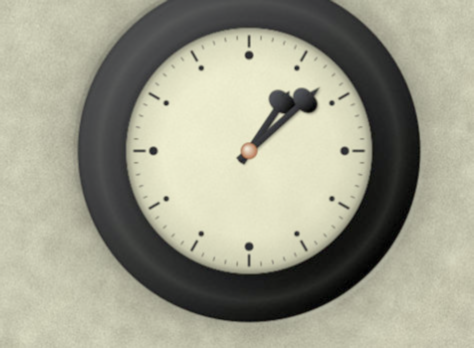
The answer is 1:08
